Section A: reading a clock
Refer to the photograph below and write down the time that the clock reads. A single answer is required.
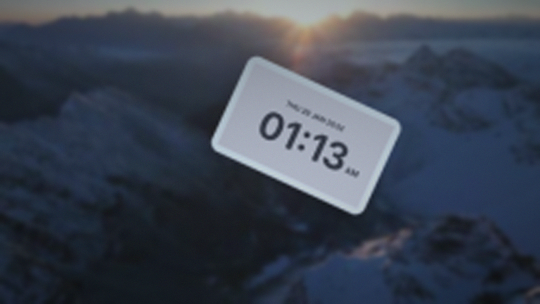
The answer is 1:13
